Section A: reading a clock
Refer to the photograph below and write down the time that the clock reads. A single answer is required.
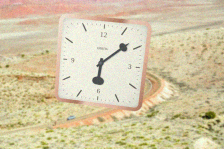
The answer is 6:08
